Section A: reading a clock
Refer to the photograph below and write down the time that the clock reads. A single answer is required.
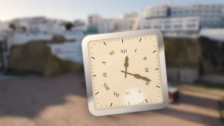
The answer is 12:19
